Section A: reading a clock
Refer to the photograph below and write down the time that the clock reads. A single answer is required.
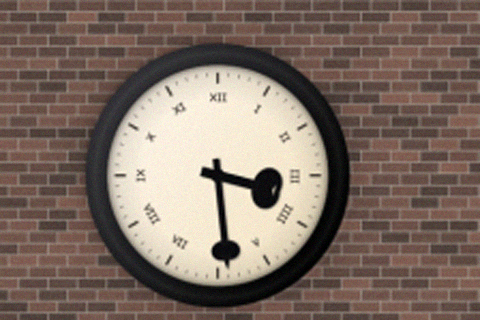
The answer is 3:29
